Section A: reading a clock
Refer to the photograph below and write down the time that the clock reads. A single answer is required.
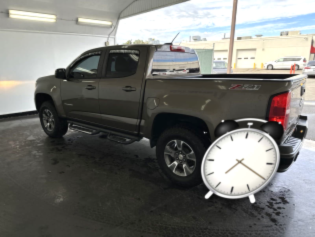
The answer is 7:20
